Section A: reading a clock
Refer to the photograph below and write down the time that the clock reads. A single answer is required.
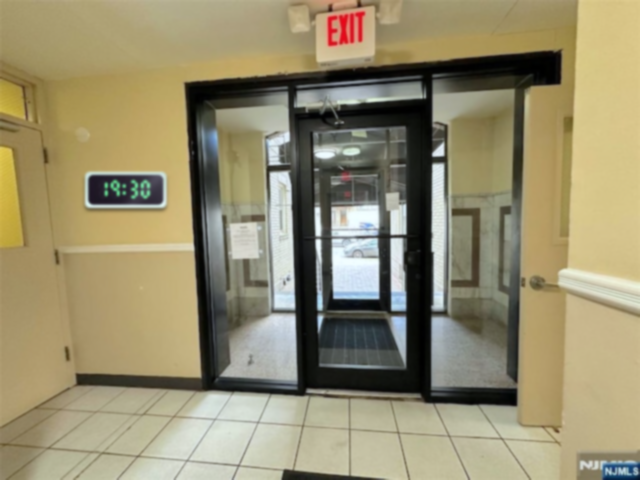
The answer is 19:30
